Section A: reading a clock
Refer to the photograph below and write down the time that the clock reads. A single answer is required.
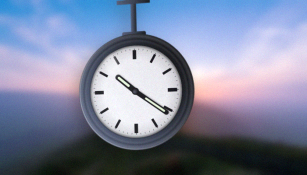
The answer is 10:21
